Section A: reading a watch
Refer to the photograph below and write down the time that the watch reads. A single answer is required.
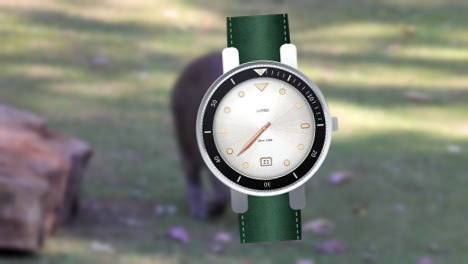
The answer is 7:38
